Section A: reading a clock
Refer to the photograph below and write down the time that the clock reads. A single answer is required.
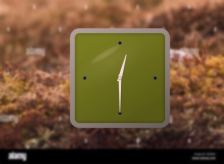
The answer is 12:30
